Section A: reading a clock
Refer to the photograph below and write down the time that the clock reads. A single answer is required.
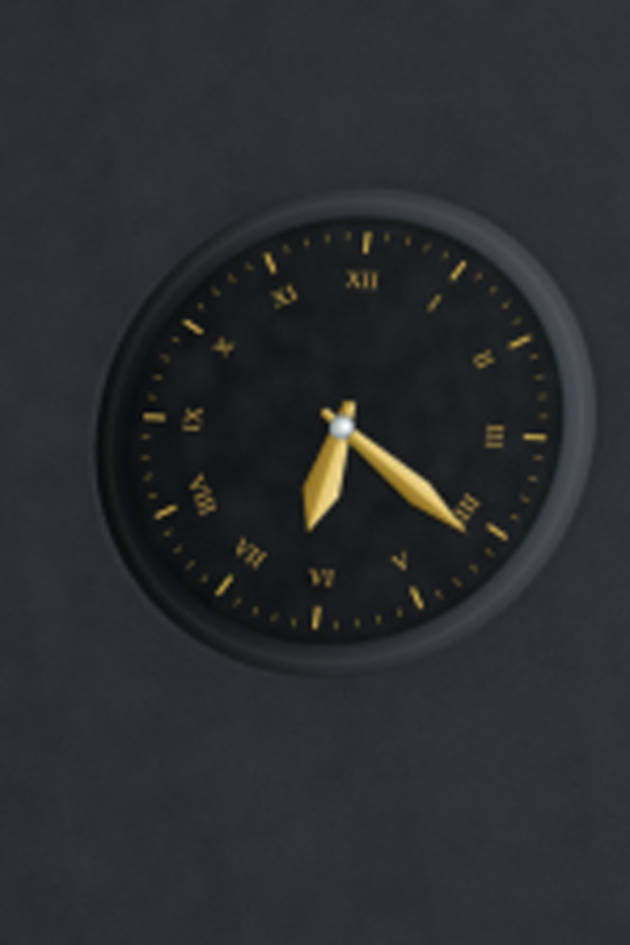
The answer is 6:21
